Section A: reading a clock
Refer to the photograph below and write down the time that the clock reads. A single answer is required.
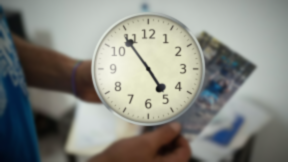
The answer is 4:54
